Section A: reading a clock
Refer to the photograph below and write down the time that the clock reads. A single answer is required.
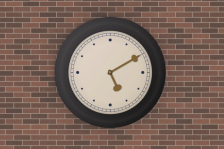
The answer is 5:10
